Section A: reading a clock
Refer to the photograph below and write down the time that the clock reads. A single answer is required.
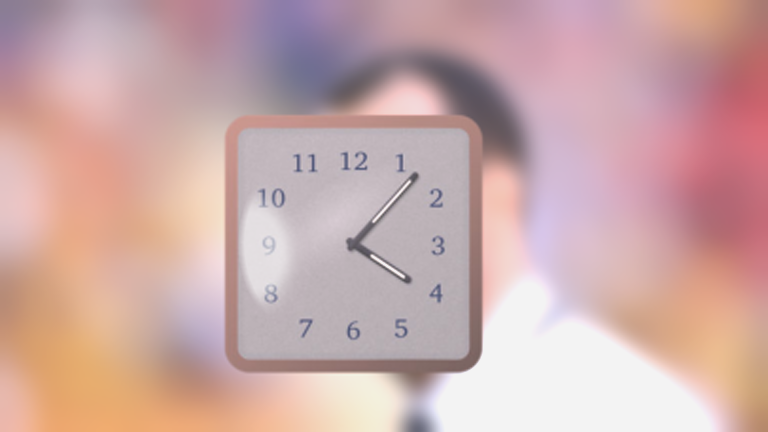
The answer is 4:07
